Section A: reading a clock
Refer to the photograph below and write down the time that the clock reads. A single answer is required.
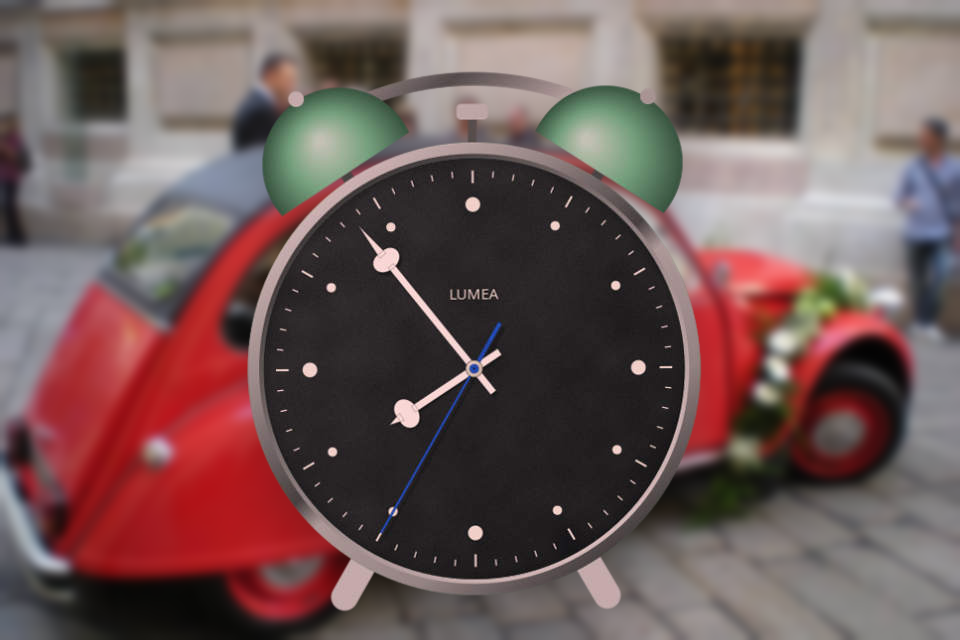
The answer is 7:53:35
